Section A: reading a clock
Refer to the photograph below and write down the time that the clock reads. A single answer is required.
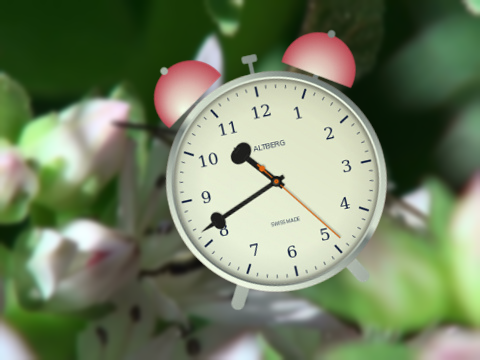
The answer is 10:41:24
